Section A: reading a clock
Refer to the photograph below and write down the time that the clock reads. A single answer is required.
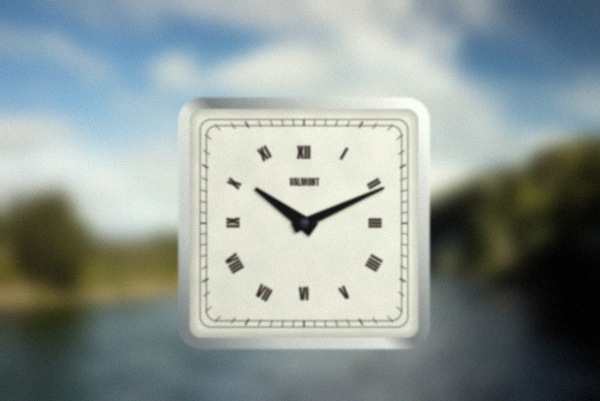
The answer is 10:11
